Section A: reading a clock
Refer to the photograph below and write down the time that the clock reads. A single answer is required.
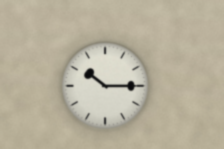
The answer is 10:15
